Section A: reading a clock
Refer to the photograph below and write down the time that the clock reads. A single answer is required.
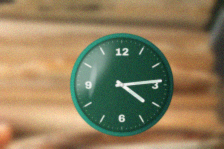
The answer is 4:14
